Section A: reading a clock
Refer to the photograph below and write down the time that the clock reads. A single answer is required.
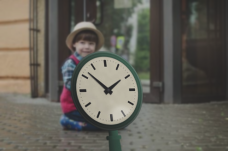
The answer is 1:52
